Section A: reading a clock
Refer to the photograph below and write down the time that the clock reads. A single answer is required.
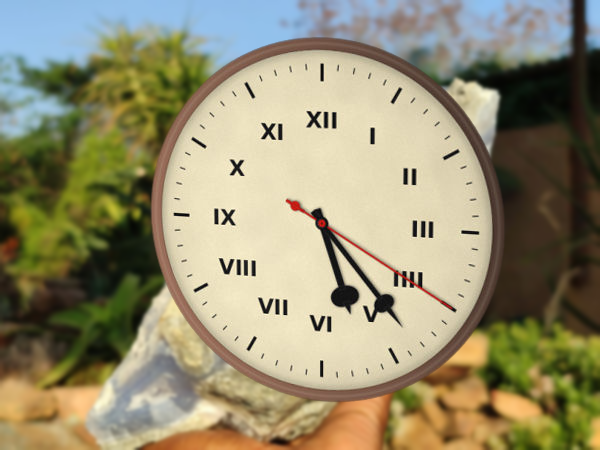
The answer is 5:23:20
